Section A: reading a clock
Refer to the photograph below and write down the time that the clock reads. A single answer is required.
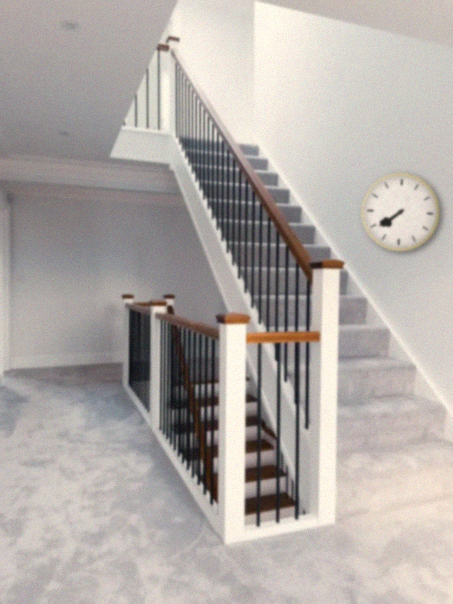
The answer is 7:39
